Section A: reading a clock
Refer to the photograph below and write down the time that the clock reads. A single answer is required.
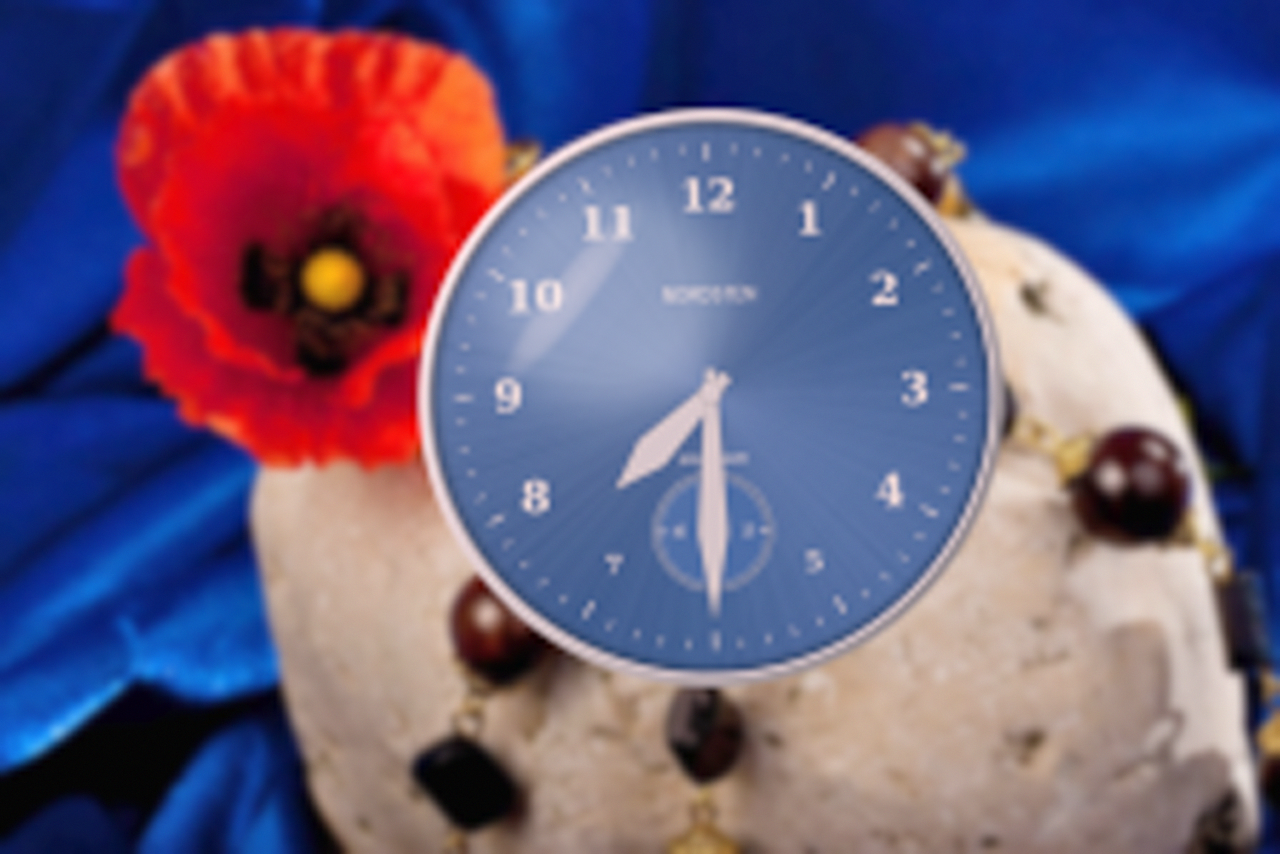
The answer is 7:30
